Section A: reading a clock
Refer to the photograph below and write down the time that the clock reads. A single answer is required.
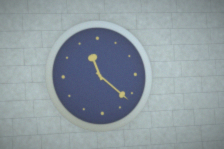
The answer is 11:22
